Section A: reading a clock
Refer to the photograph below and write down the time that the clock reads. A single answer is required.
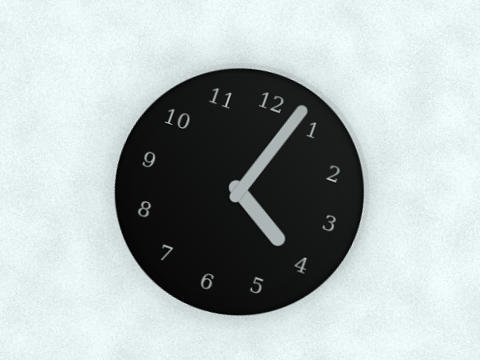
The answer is 4:03
